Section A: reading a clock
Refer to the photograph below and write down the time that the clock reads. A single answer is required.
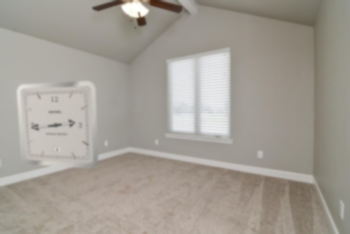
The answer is 2:44
